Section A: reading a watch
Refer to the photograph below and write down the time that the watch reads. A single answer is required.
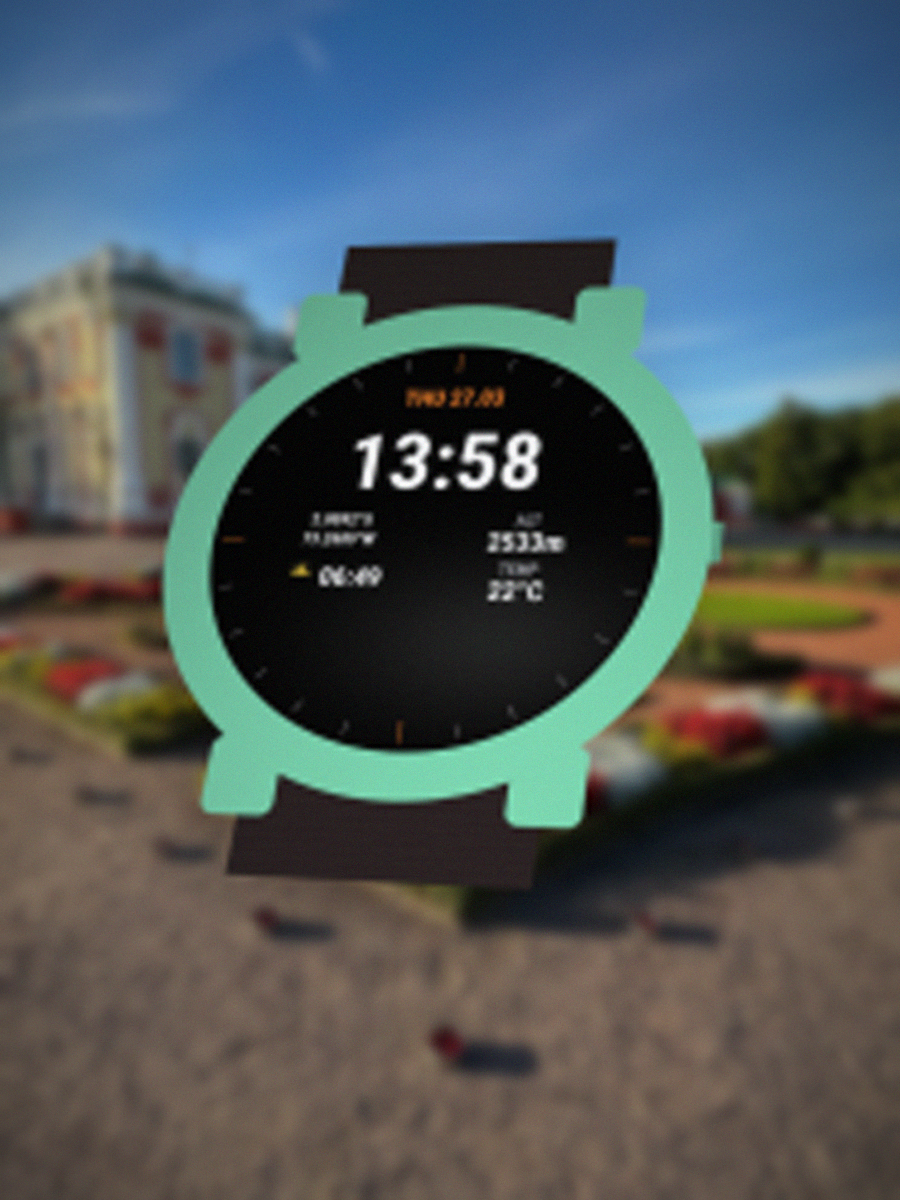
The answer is 13:58
